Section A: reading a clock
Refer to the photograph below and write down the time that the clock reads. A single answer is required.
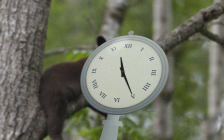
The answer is 11:25
